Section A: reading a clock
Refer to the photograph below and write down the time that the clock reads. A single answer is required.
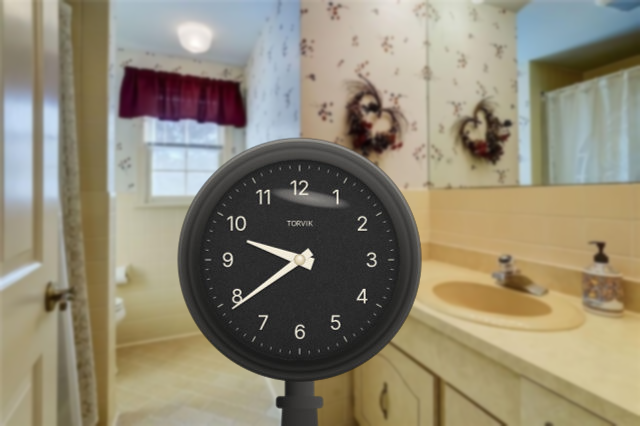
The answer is 9:39
